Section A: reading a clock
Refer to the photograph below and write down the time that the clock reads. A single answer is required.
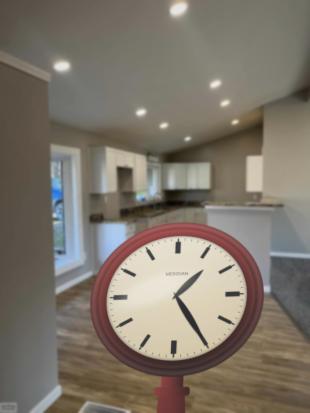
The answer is 1:25
